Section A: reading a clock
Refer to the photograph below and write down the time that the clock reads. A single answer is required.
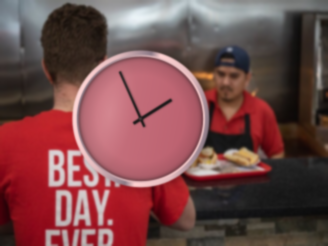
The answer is 1:56
